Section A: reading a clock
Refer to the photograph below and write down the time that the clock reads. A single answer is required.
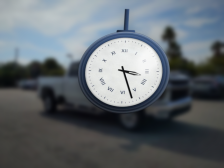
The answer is 3:27
